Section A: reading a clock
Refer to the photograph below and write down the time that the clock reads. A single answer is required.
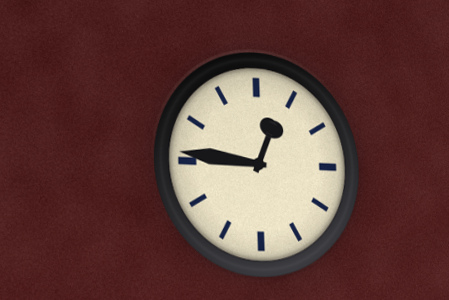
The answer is 12:46
